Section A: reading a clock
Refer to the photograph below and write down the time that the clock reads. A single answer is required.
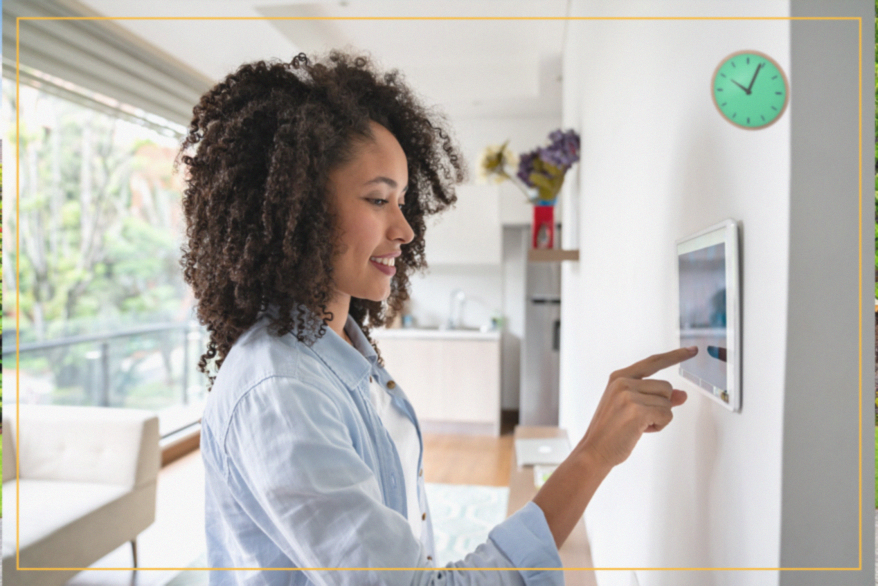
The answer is 10:04
